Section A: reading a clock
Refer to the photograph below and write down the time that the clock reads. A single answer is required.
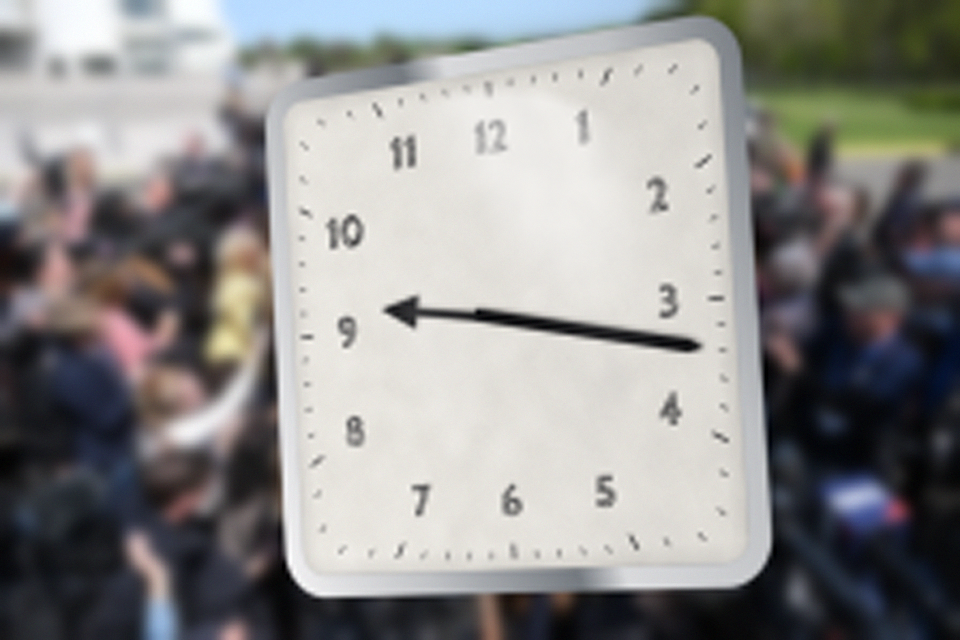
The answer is 9:17
